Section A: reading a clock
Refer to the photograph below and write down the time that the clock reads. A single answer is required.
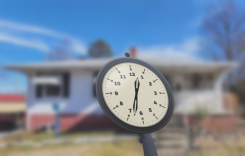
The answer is 12:33
